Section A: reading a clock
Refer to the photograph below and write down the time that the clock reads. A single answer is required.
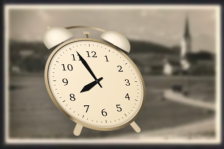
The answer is 7:56
